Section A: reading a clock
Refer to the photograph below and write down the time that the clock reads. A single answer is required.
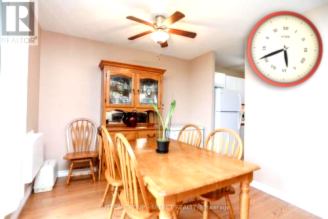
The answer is 5:41
